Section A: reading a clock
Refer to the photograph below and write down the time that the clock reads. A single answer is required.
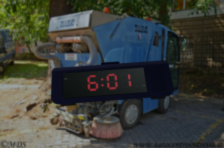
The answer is 6:01
